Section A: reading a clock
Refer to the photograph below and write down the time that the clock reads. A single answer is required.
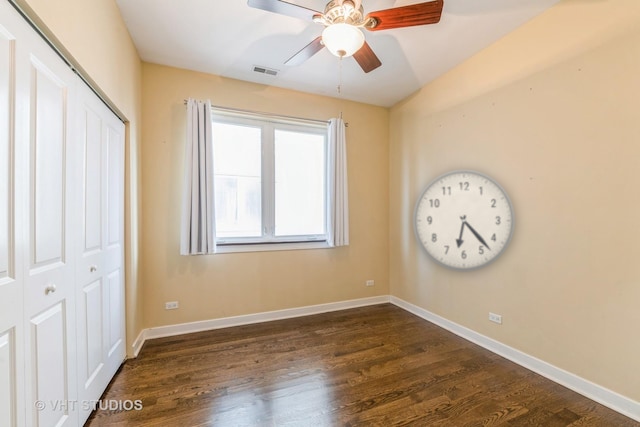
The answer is 6:23
